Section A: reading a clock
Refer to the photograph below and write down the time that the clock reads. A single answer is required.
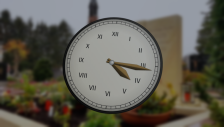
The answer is 4:16
